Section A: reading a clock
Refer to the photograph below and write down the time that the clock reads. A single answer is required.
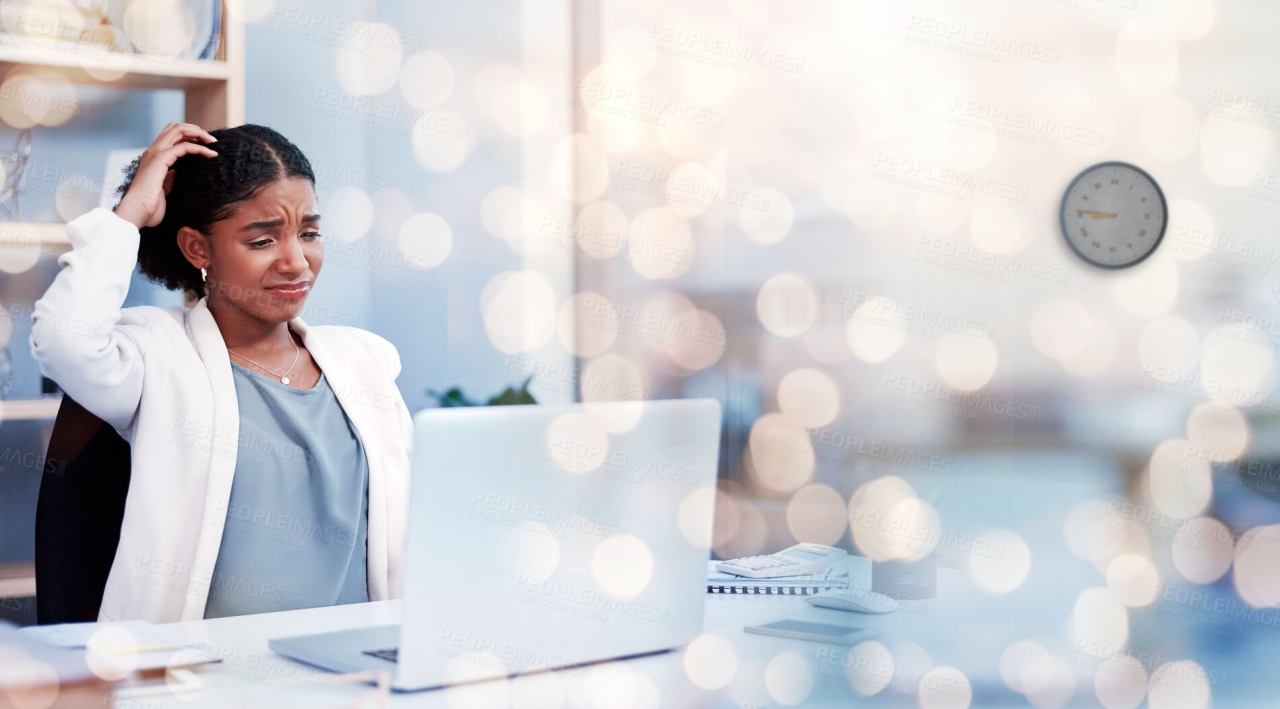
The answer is 8:46
